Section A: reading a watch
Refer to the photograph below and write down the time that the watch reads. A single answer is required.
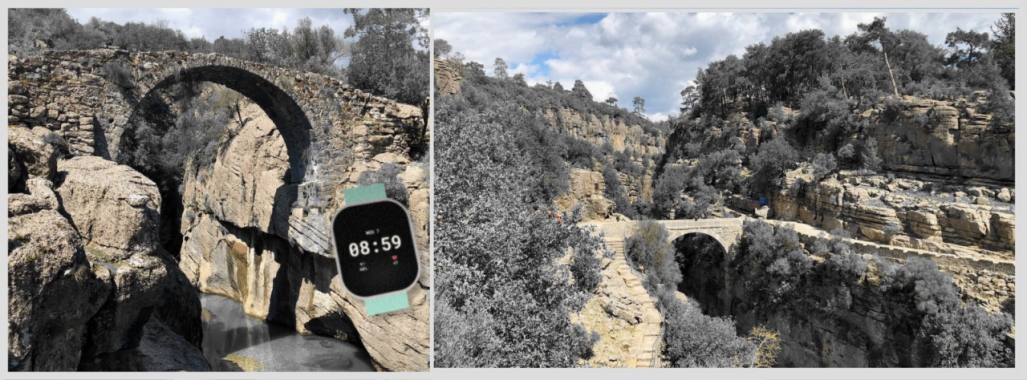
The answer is 8:59
